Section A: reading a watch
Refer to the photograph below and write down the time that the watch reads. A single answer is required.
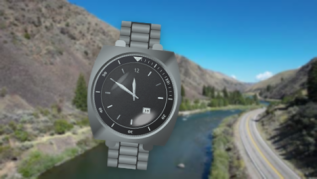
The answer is 11:50
